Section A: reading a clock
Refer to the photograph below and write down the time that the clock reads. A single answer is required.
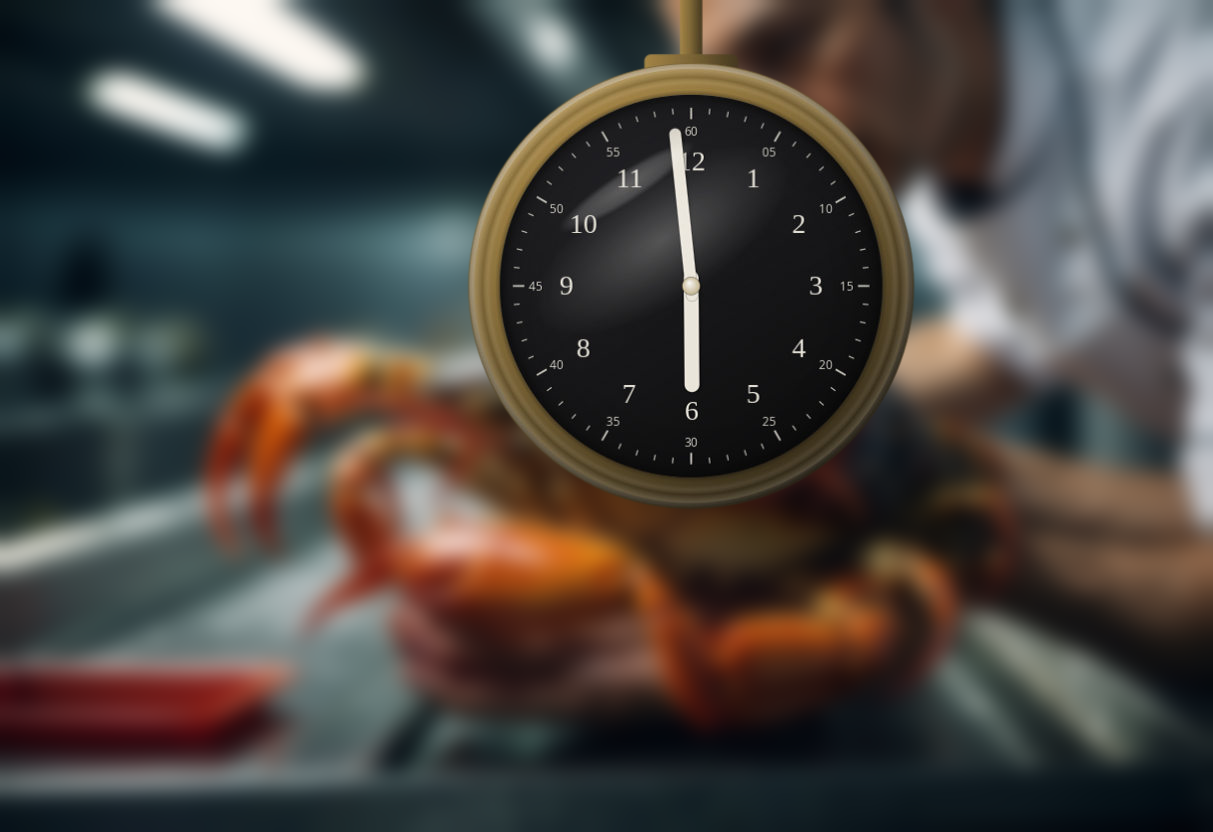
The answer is 5:59
